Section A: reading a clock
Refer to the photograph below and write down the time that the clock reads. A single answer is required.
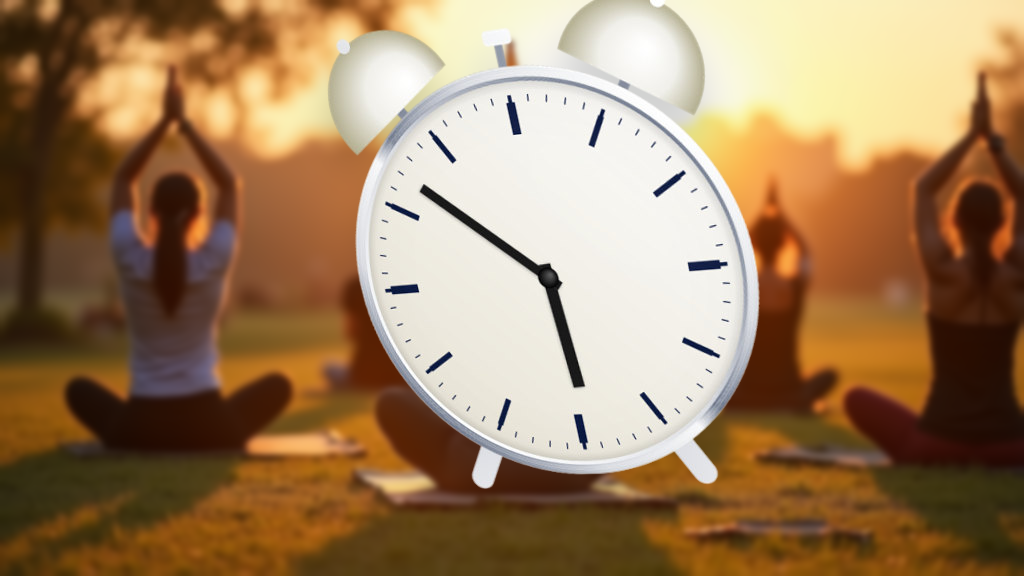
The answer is 5:52
